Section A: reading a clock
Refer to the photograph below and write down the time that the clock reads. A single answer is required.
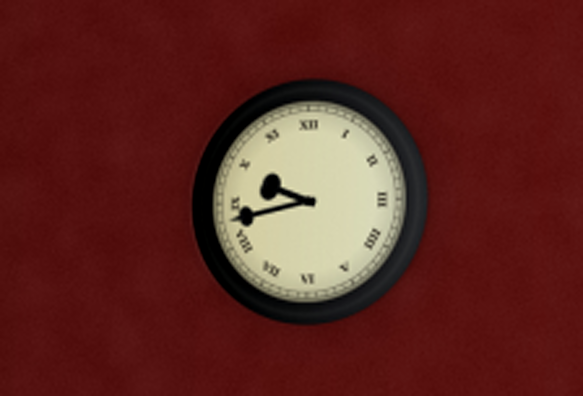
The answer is 9:43
